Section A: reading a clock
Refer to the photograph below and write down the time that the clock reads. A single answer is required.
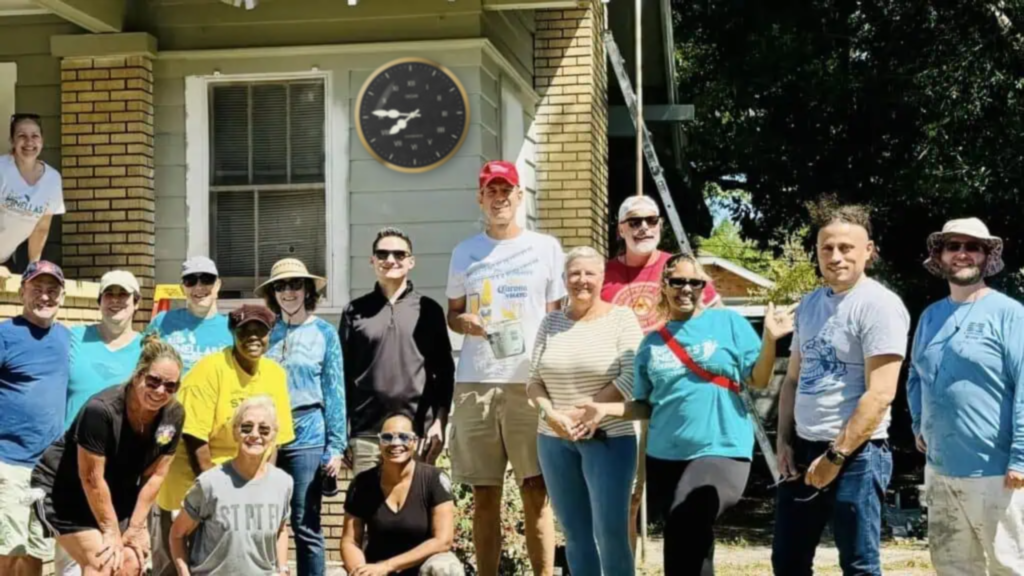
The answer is 7:46
